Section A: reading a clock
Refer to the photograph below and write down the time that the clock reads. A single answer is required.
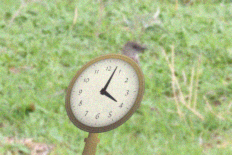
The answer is 4:03
